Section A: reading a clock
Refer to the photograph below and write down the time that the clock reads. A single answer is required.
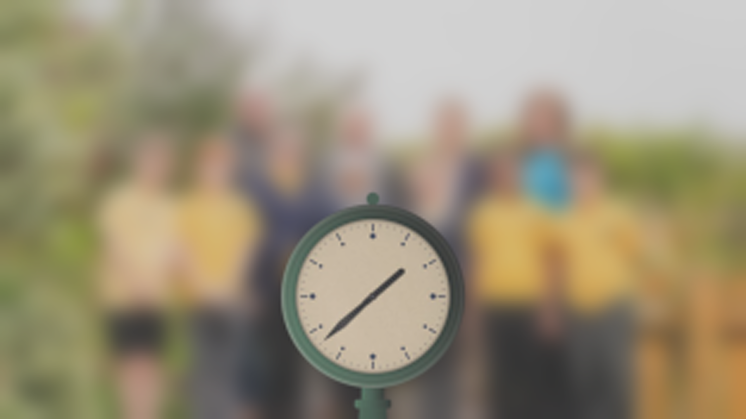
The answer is 1:38
